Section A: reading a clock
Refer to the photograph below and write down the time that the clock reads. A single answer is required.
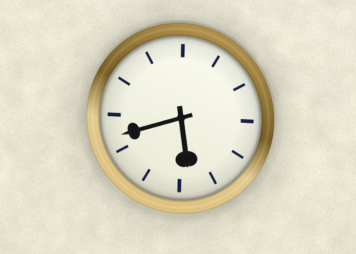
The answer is 5:42
